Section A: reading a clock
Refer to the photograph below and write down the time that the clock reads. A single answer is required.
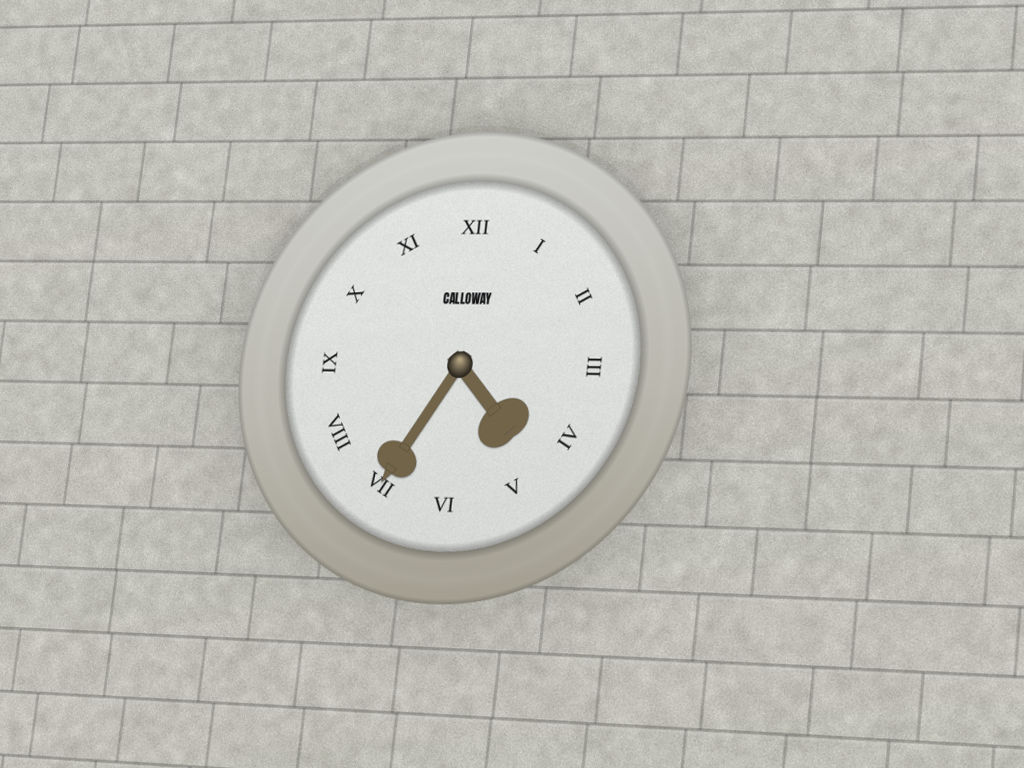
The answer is 4:35
